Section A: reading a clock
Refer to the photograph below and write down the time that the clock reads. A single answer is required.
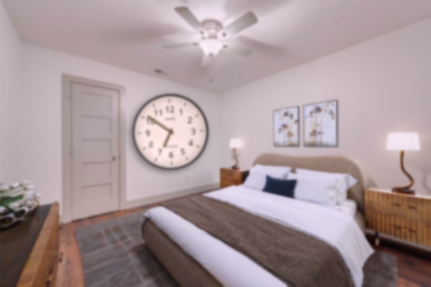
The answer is 6:51
